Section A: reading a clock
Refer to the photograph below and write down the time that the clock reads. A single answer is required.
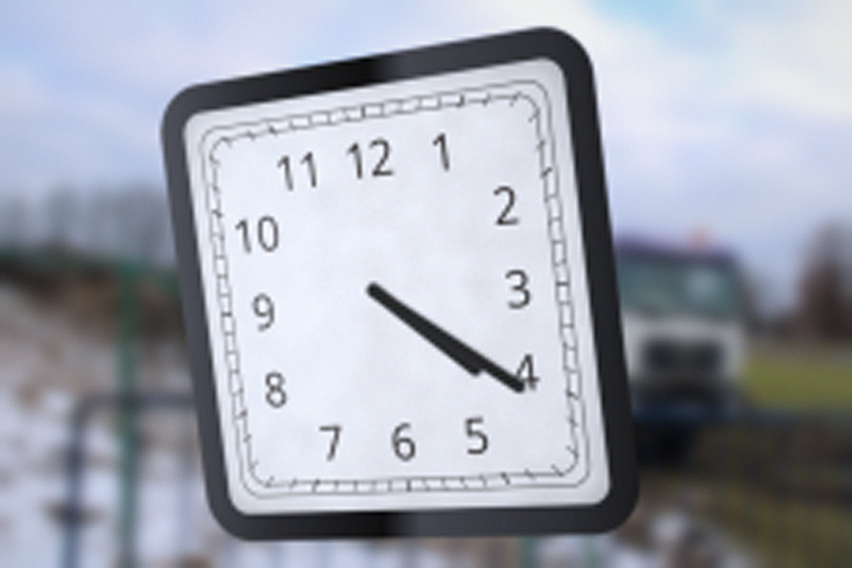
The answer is 4:21
